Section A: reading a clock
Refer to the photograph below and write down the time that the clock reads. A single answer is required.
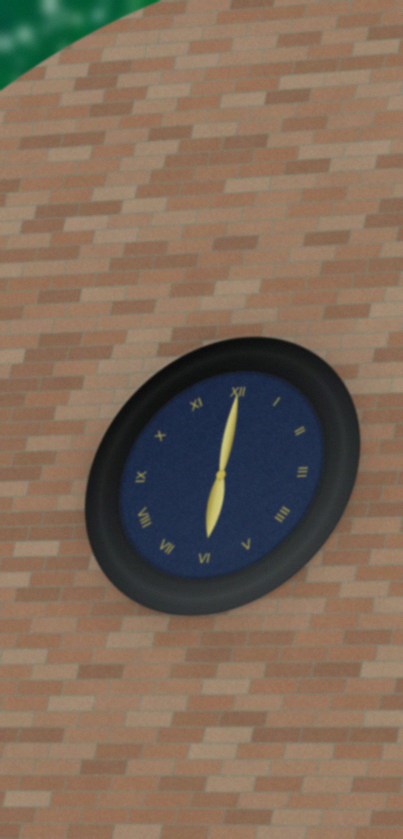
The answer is 6:00
